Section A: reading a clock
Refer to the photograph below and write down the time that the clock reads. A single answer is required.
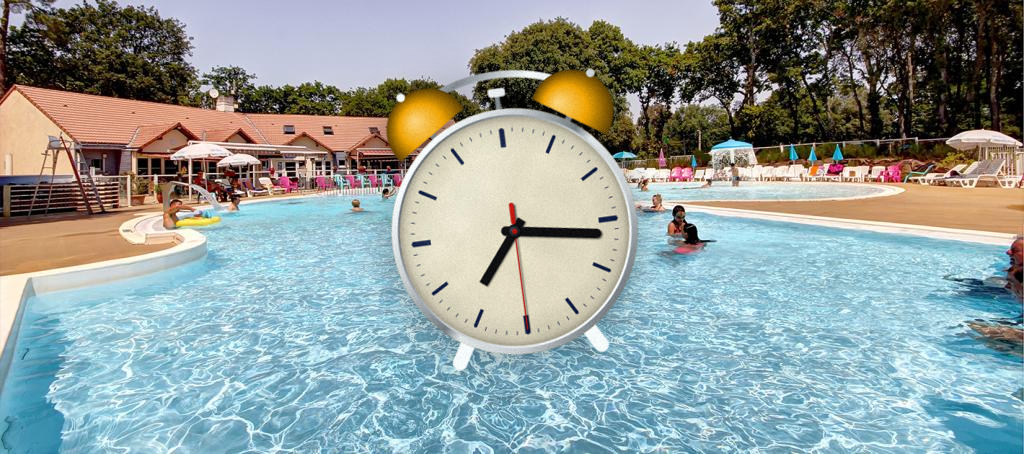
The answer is 7:16:30
